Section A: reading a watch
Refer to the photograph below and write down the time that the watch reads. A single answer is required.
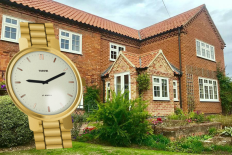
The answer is 9:11
